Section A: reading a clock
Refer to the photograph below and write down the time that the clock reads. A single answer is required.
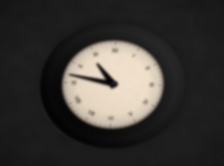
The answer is 10:47
